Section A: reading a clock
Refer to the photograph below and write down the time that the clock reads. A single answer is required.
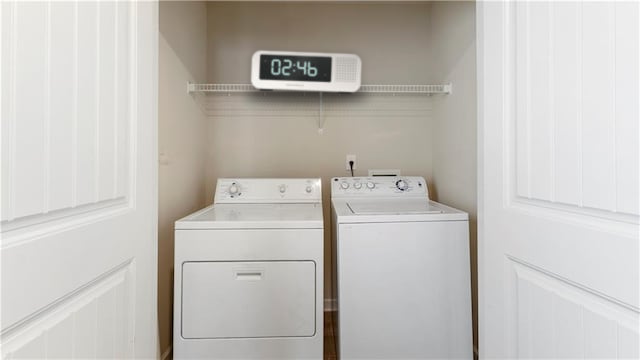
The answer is 2:46
